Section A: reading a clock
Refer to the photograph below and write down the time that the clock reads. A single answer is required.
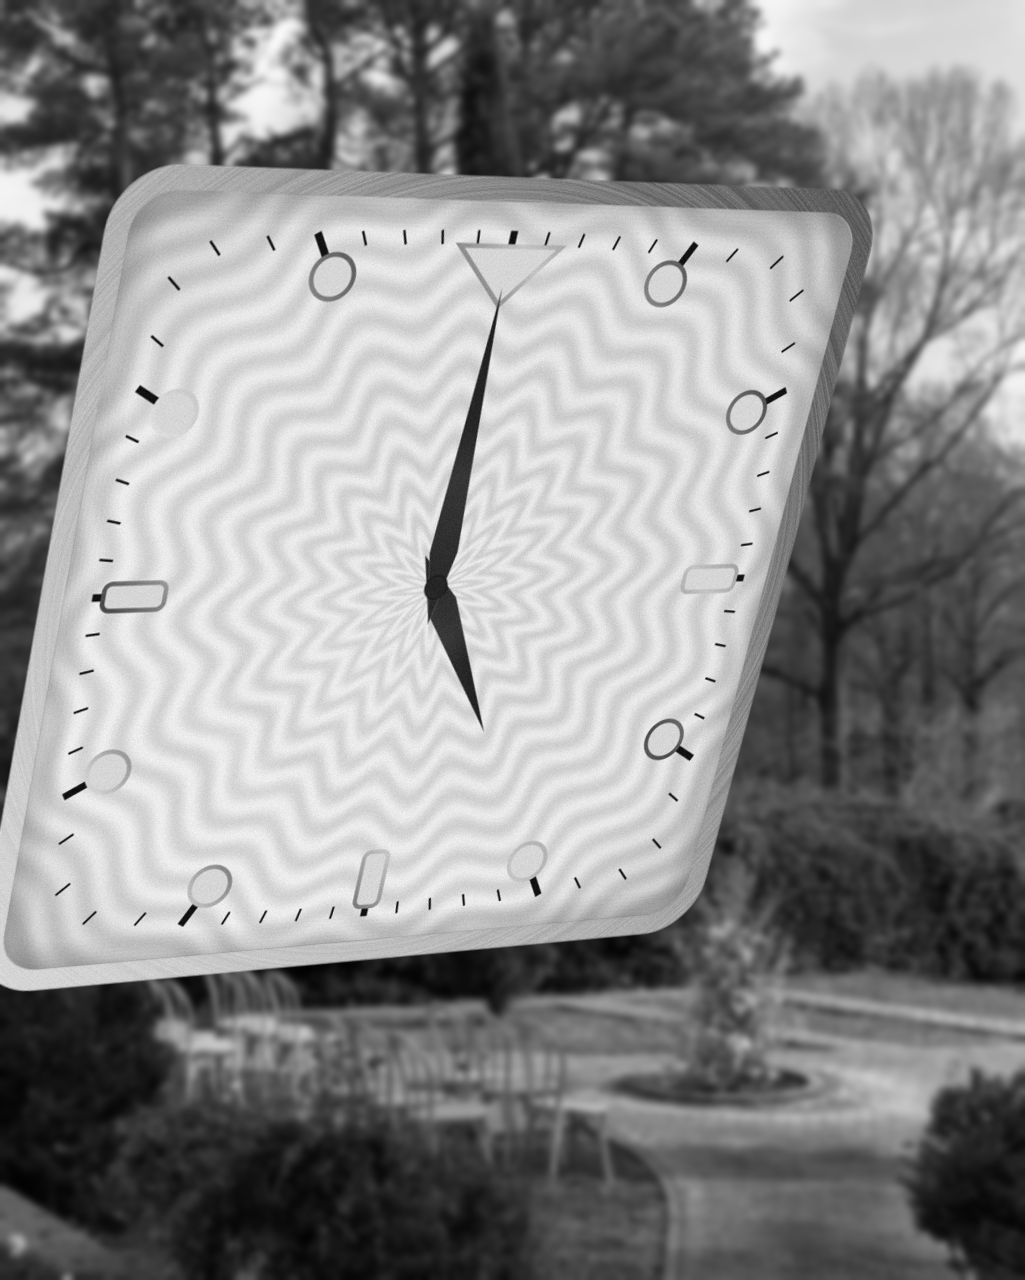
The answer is 5:00
